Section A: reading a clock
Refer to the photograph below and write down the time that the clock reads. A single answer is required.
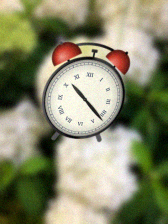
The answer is 10:22
